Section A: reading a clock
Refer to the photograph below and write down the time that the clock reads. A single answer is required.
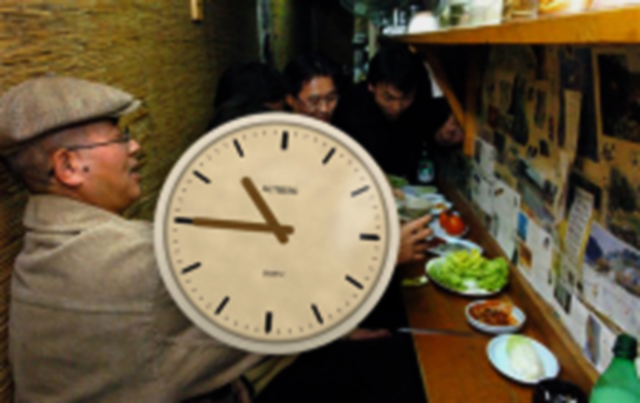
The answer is 10:45
